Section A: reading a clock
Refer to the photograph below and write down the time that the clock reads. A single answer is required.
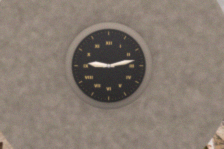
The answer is 9:13
